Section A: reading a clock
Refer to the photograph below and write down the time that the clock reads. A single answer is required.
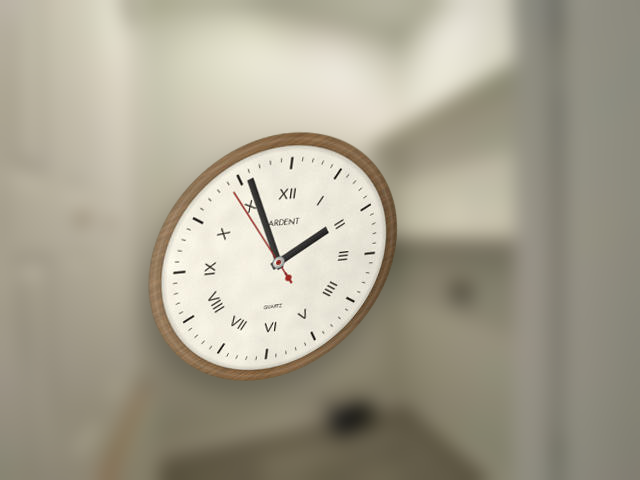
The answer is 1:55:54
